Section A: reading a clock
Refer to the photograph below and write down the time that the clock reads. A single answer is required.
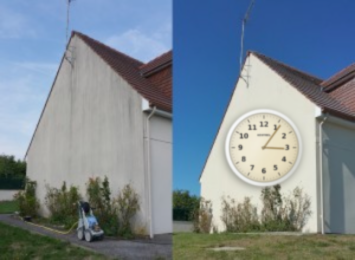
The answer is 3:06
